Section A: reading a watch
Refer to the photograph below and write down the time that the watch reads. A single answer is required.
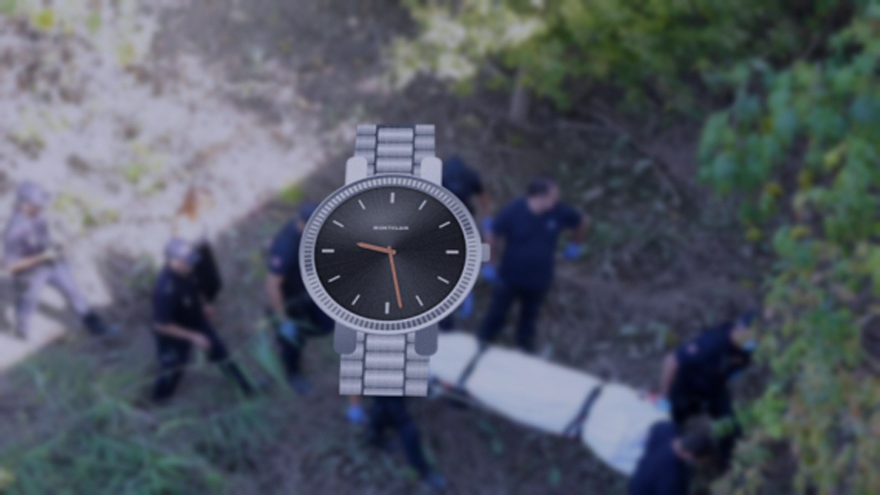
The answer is 9:28
